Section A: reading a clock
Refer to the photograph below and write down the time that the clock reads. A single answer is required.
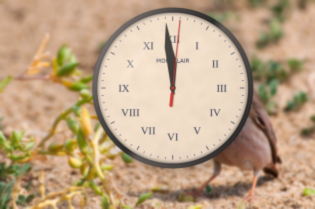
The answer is 11:59:01
